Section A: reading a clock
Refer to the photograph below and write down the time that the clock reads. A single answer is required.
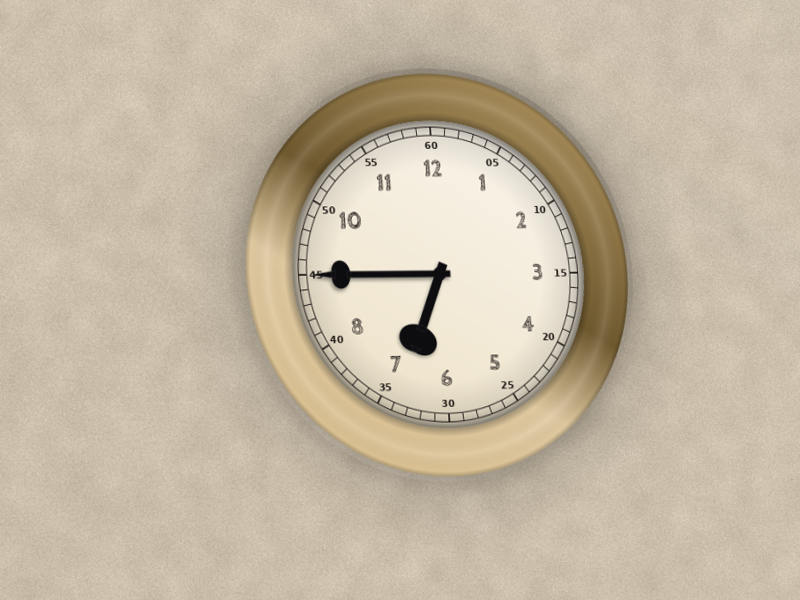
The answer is 6:45
